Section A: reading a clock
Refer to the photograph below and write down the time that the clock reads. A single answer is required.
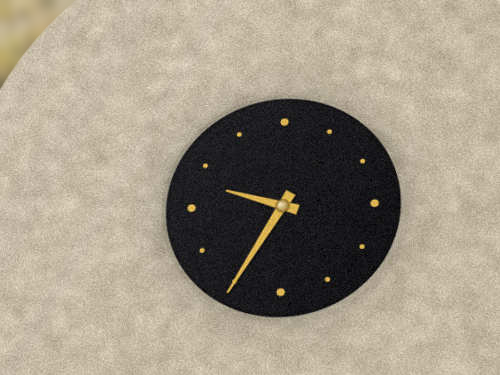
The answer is 9:35
